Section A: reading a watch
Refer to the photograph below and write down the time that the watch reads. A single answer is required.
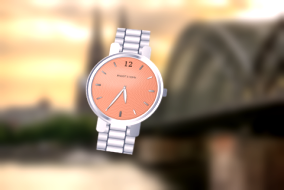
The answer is 5:35
